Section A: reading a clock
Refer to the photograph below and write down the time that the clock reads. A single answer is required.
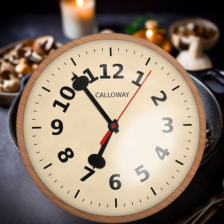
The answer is 6:54:06
